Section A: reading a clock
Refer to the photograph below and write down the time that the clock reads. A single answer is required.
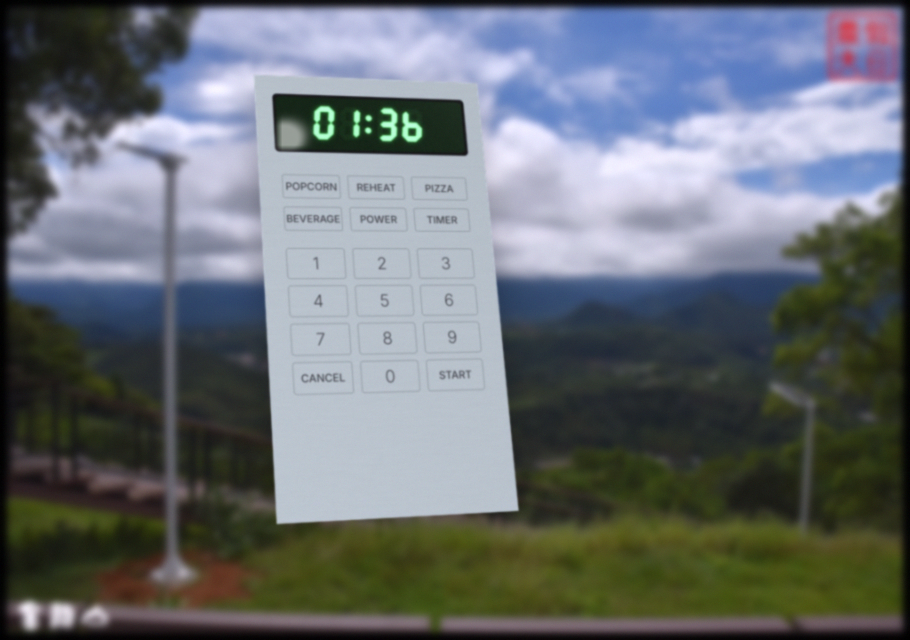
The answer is 1:36
